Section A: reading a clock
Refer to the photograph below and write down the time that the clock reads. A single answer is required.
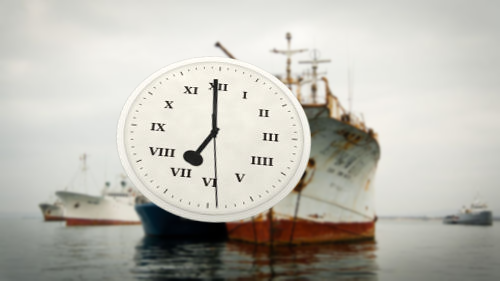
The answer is 6:59:29
